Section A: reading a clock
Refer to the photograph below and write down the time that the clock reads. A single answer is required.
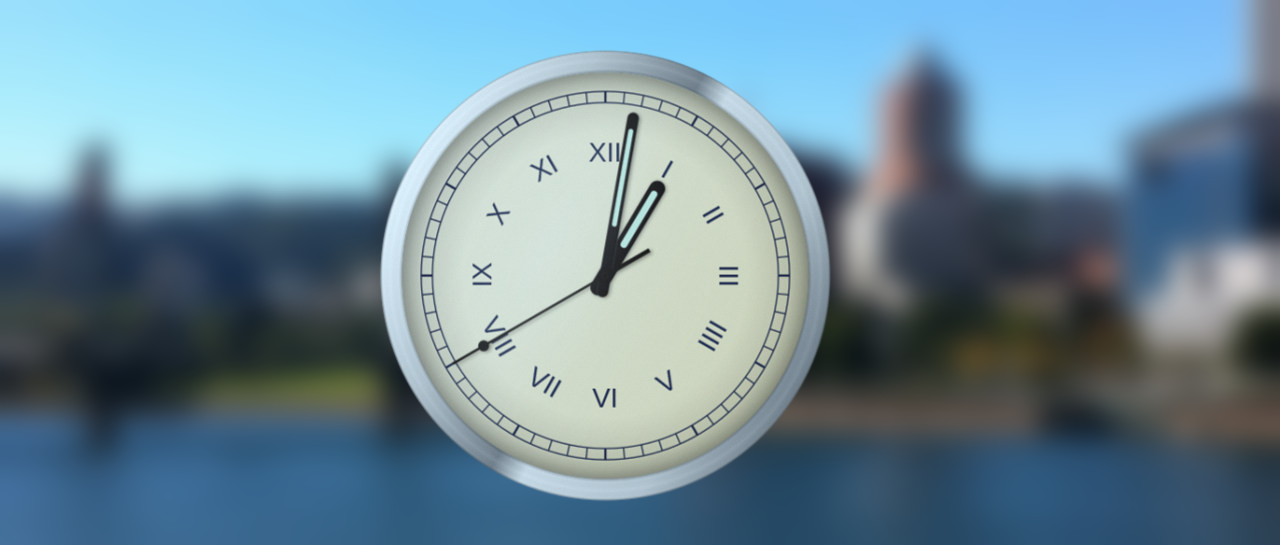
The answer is 1:01:40
